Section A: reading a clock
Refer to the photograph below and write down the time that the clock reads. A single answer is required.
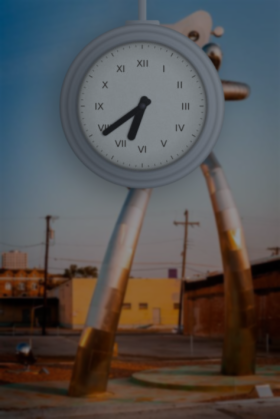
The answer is 6:39
